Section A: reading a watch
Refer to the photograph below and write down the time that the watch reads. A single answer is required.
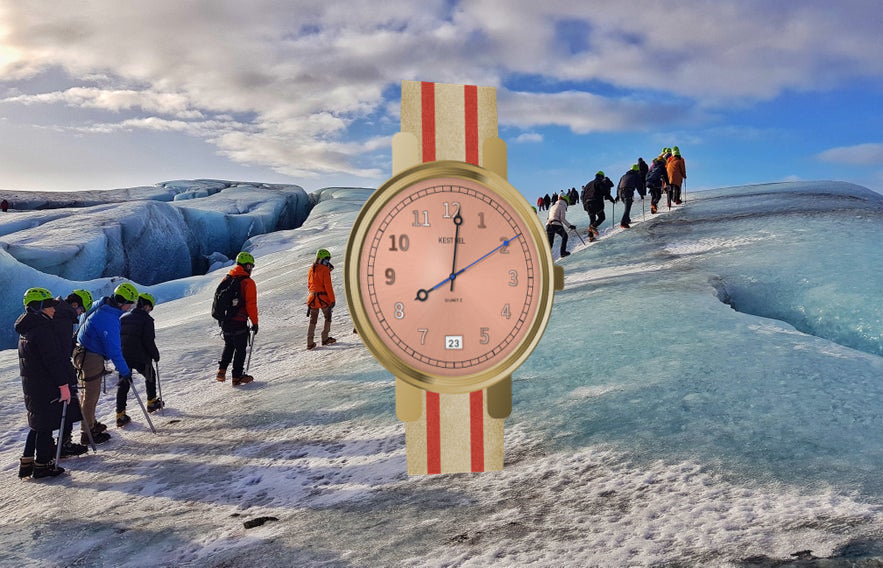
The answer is 8:01:10
